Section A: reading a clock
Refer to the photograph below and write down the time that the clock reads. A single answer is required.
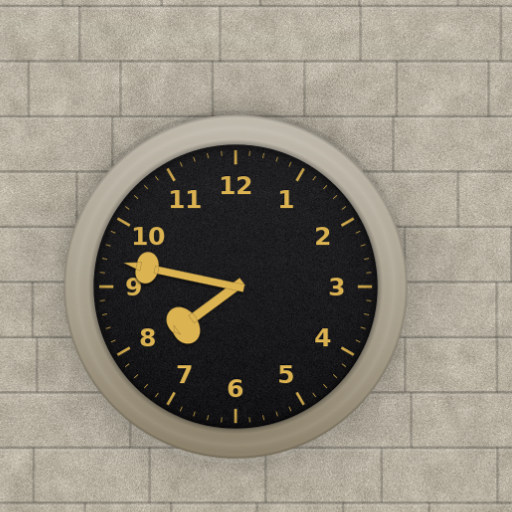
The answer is 7:47
